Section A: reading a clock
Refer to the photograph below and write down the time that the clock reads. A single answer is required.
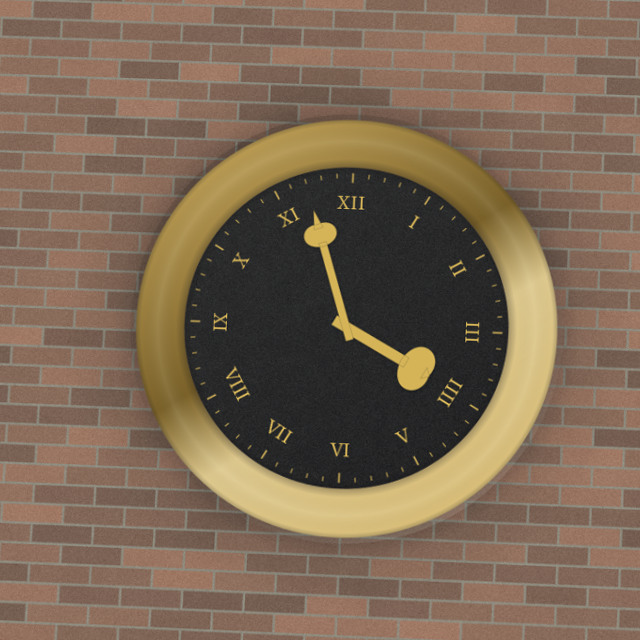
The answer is 3:57
